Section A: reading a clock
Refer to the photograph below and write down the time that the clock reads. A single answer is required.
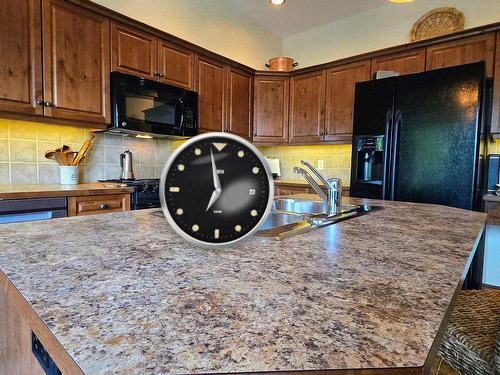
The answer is 6:58
